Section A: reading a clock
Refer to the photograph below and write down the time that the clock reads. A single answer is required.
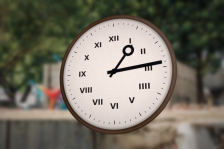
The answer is 1:14
